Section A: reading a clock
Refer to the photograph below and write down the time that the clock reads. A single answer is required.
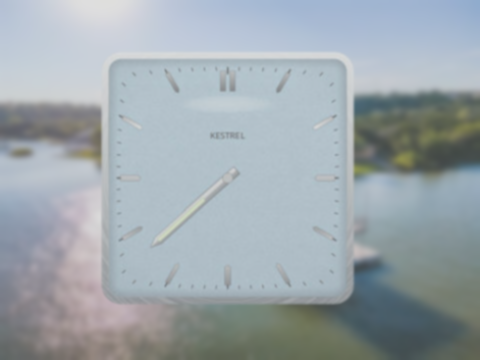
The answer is 7:38
